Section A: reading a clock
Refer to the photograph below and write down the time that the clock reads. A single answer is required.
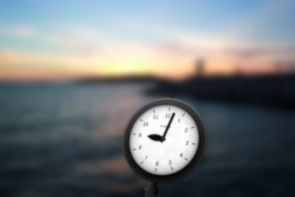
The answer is 9:02
